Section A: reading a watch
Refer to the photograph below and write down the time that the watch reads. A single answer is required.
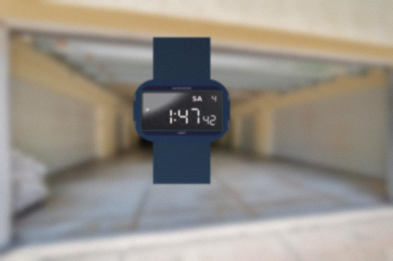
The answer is 1:47:42
